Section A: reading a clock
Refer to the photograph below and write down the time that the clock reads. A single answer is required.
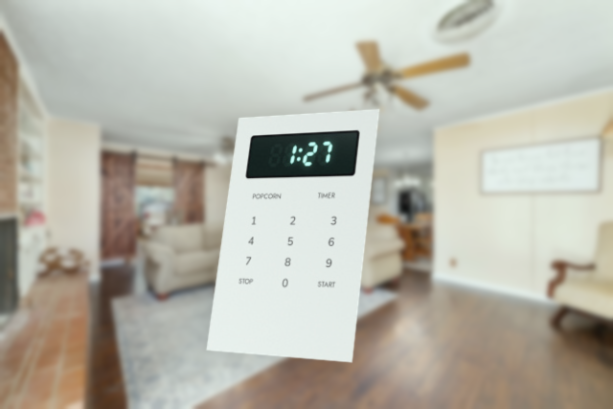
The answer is 1:27
